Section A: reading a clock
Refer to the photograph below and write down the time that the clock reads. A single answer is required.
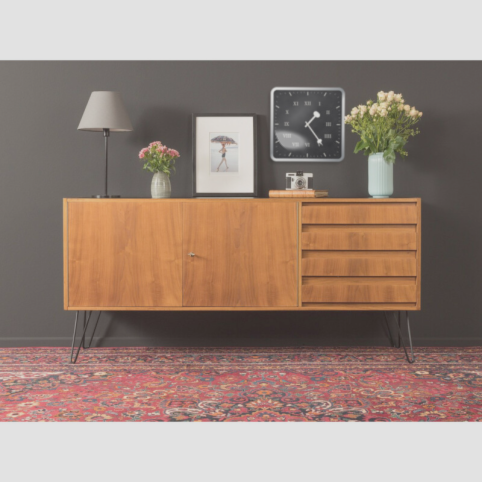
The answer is 1:24
